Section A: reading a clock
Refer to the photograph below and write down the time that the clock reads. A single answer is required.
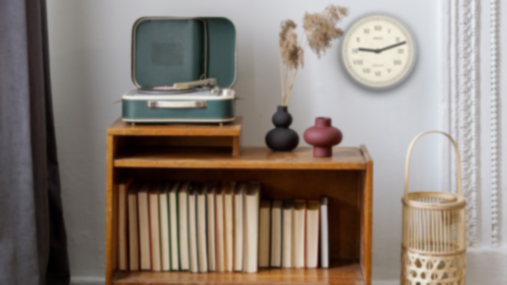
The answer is 9:12
